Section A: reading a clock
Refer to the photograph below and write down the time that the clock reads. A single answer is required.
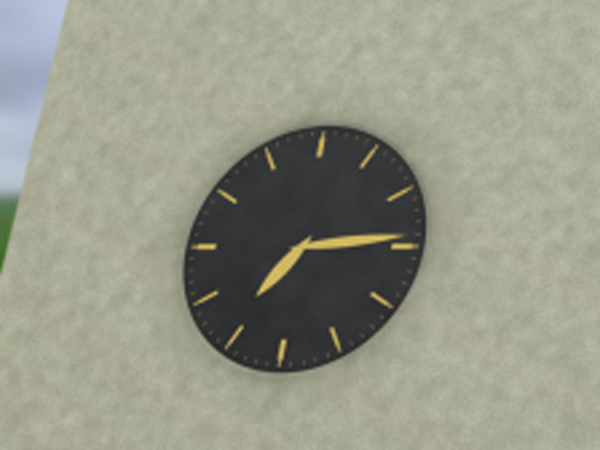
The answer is 7:14
